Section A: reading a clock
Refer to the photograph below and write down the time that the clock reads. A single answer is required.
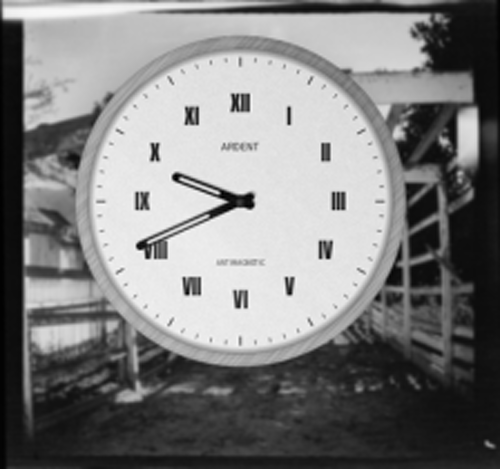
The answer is 9:41
